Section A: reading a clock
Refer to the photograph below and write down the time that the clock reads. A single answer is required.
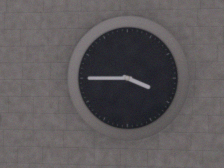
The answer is 3:45
